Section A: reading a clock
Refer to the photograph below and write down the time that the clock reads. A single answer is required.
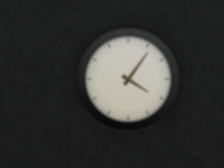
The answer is 4:06
